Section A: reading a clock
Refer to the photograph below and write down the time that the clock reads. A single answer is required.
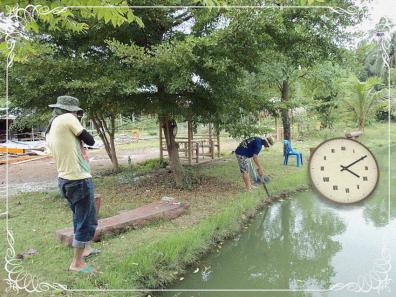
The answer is 4:10
